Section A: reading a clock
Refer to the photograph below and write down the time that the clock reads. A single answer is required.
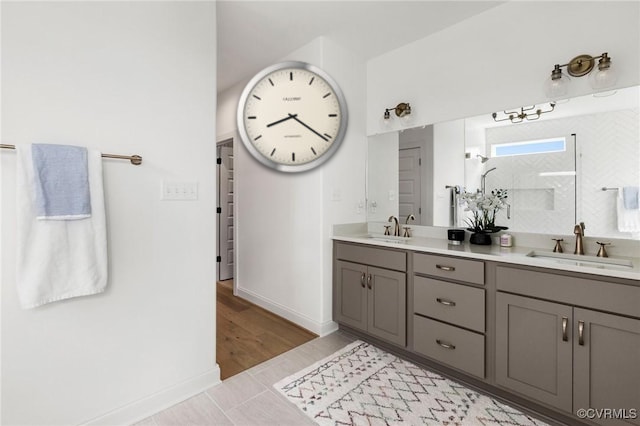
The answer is 8:21
